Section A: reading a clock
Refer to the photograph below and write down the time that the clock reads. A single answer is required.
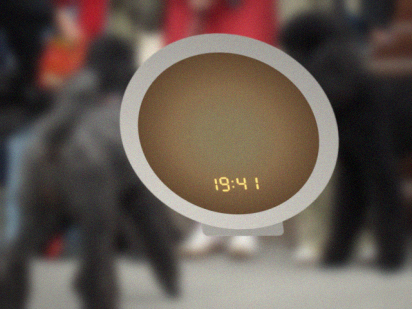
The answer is 19:41
